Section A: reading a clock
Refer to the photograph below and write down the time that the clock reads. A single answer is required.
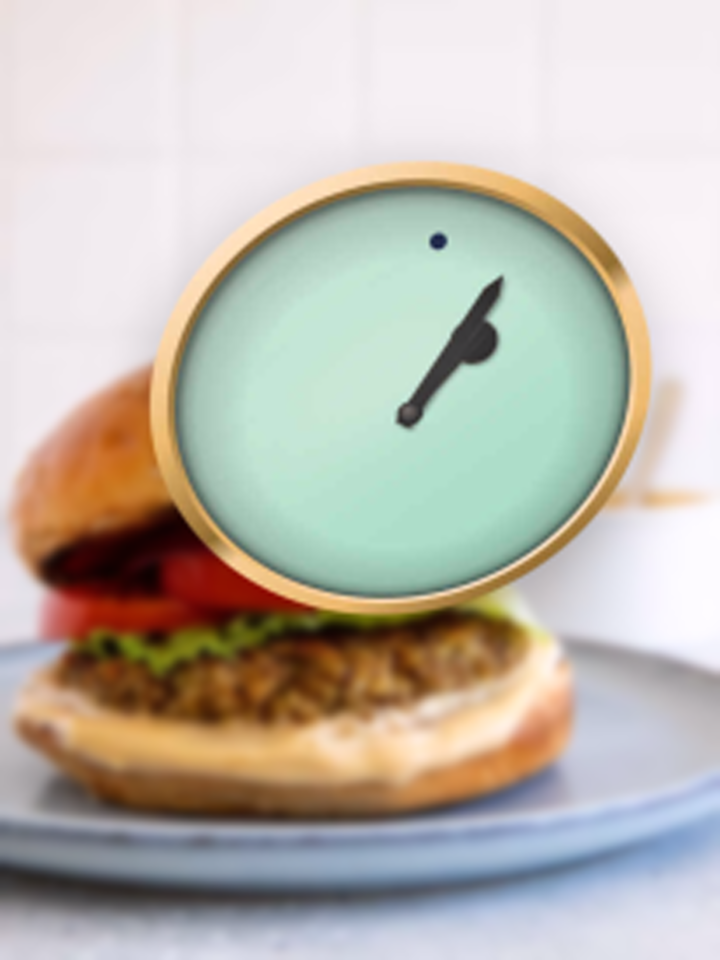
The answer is 1:04
